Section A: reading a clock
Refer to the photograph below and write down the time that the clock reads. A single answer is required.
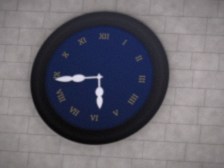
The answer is 5:44
